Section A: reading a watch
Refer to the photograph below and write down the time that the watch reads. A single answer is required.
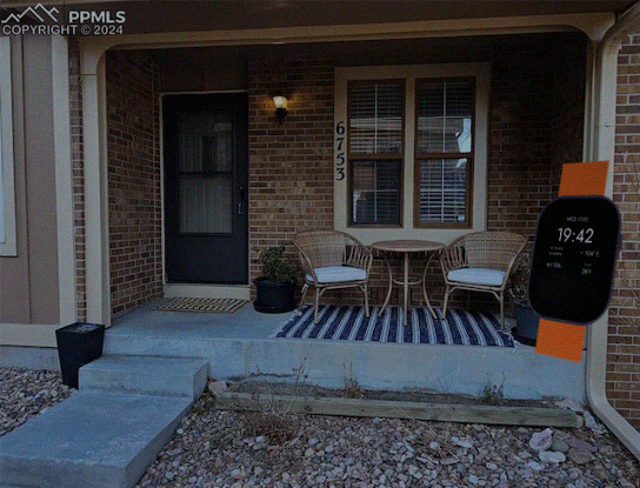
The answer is 19:42
